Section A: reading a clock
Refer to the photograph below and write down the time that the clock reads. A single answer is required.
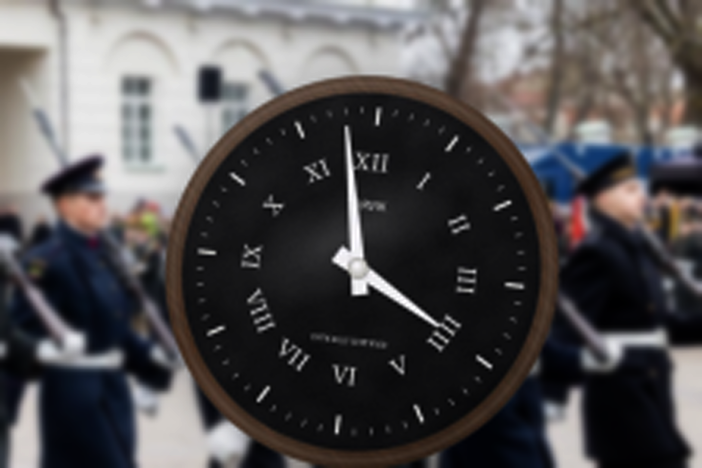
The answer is 3:58
